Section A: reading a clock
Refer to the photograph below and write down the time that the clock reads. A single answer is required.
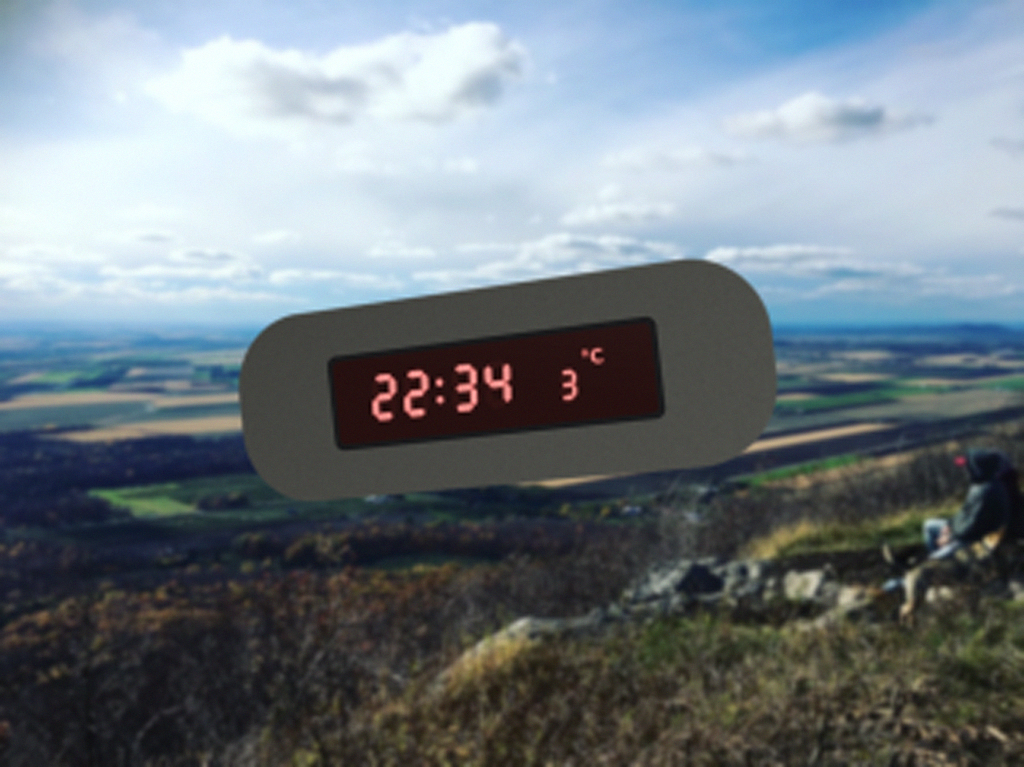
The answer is 22:34
